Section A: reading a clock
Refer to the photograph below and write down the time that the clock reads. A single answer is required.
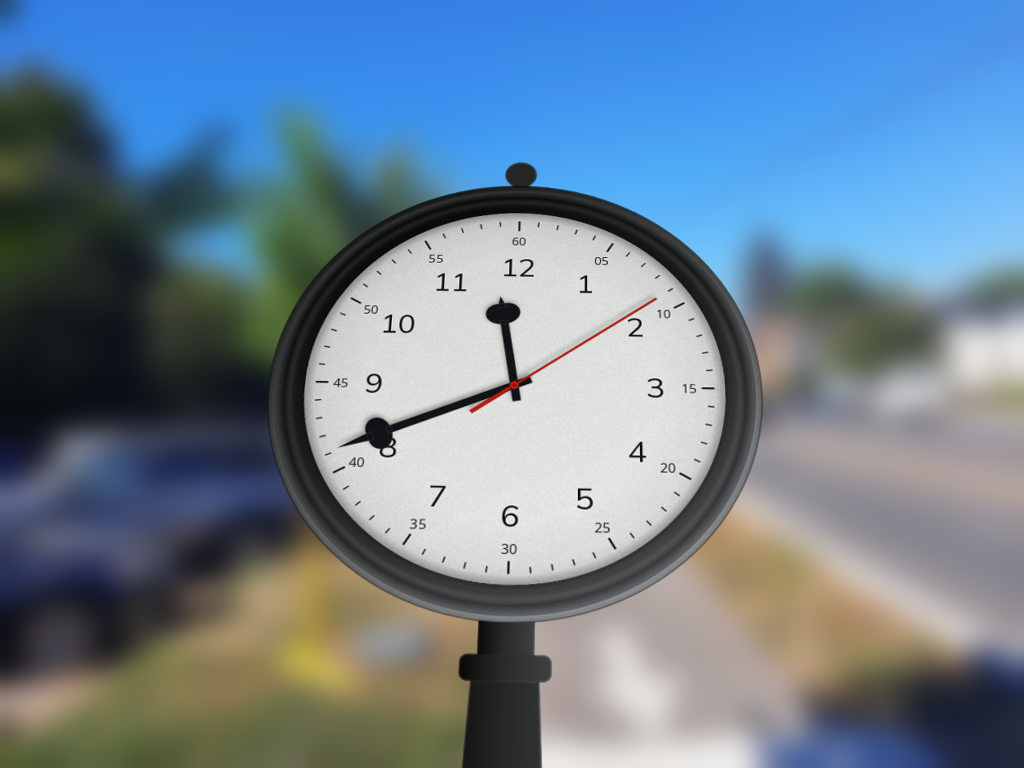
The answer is 11:41:09
